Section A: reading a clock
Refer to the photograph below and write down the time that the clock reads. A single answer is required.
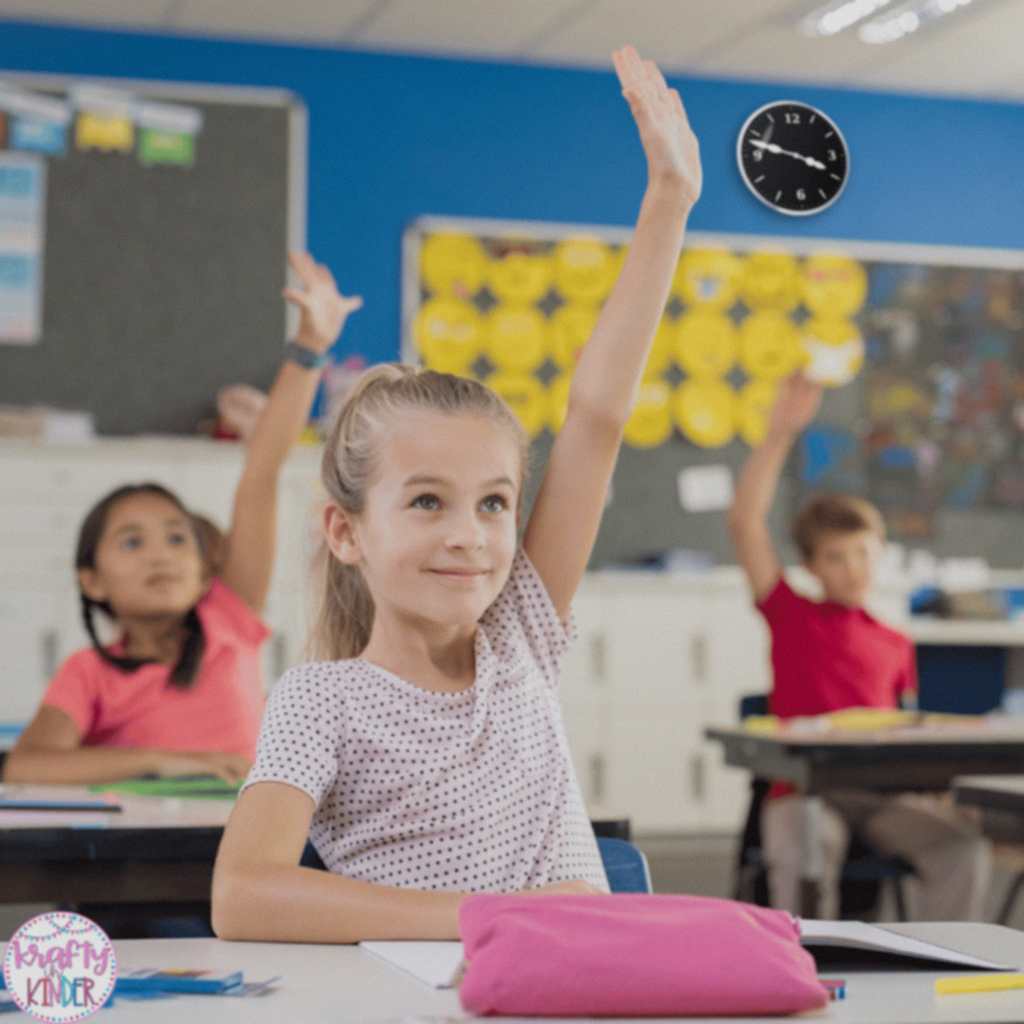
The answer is 3:48
